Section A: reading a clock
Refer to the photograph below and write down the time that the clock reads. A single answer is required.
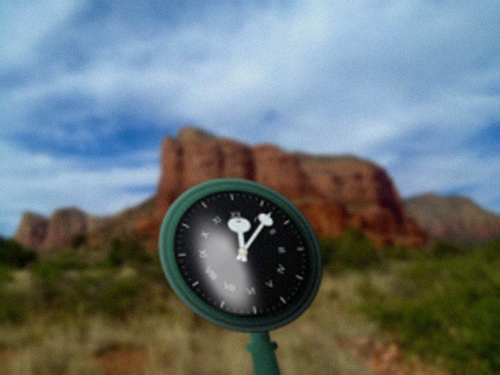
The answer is 12:07
